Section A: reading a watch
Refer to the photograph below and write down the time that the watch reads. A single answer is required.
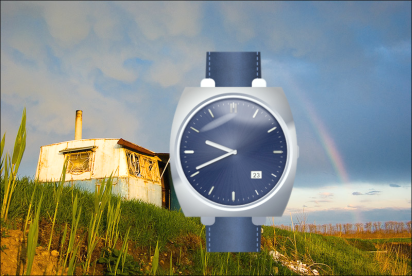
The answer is 9:41
